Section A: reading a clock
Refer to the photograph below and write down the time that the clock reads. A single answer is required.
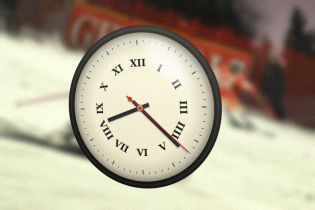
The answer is 8:22:22
